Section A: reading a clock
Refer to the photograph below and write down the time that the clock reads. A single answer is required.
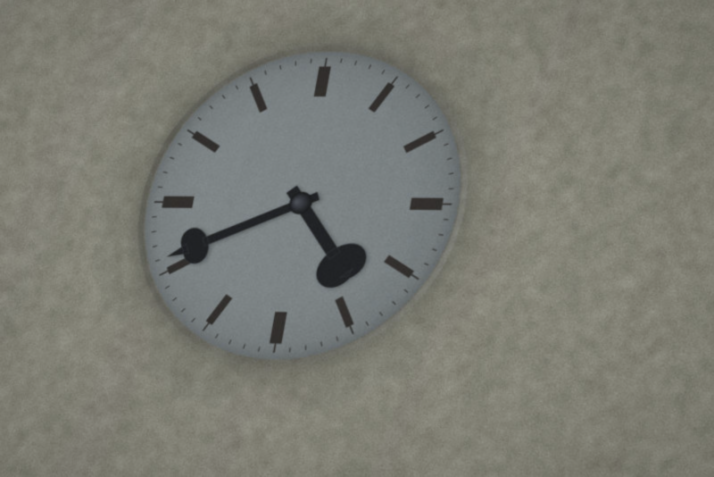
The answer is 4:41
